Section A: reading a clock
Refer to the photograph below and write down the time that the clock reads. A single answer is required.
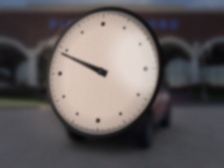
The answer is 9:49
